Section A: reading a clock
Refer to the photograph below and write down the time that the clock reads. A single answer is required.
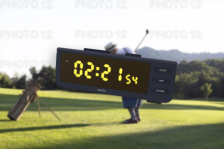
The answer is 2:21:54
